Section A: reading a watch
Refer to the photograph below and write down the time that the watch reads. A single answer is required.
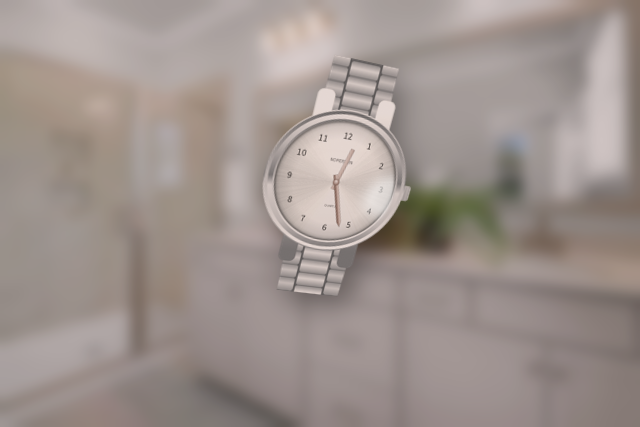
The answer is 12:27
